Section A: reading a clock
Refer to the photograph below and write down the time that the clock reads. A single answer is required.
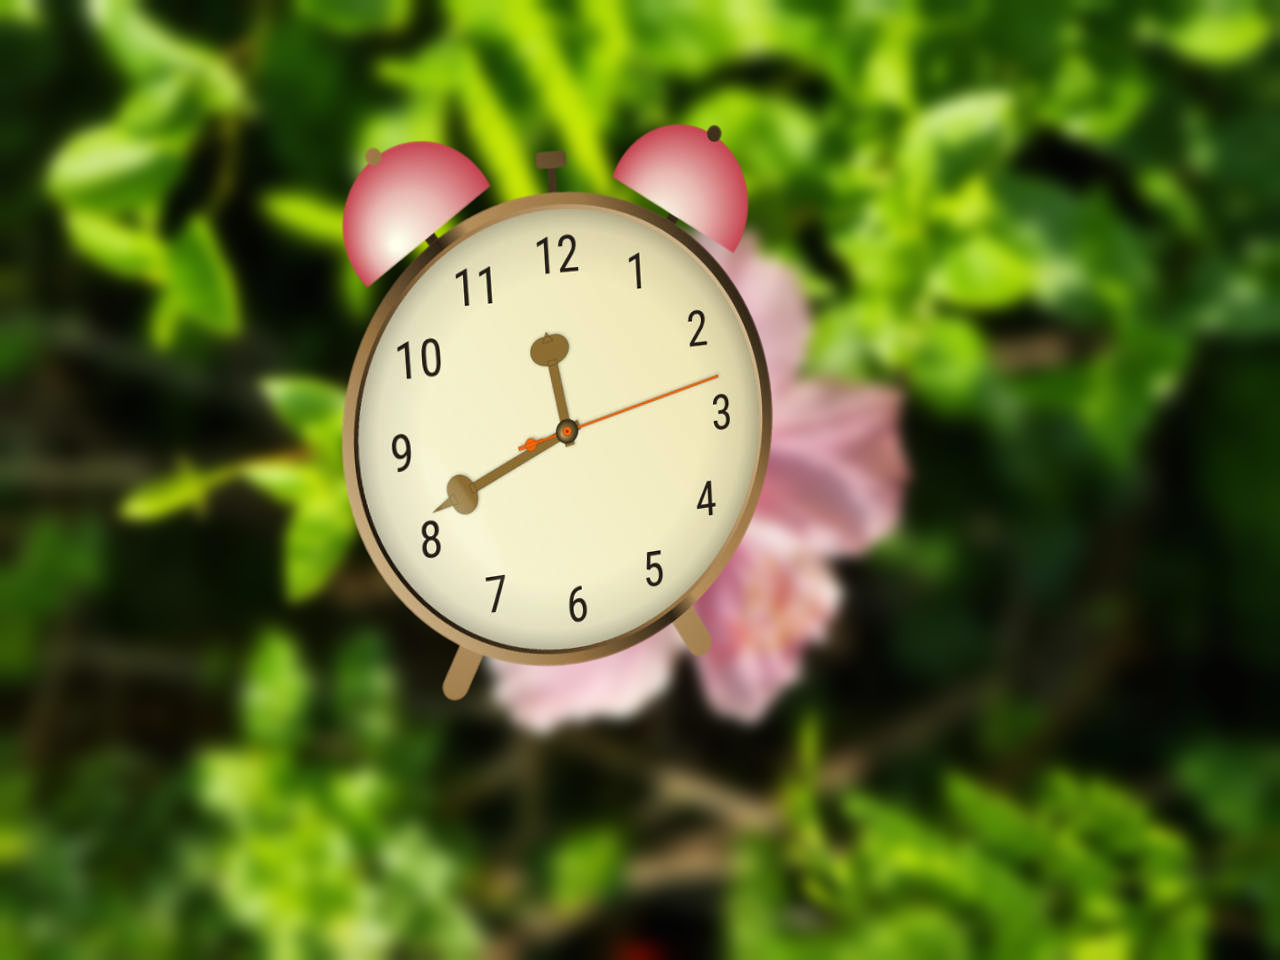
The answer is 11:41:13
